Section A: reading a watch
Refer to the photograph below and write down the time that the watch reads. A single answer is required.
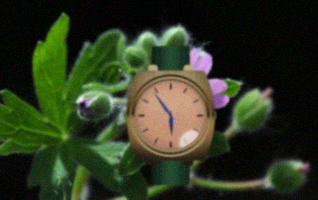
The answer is 5:54
